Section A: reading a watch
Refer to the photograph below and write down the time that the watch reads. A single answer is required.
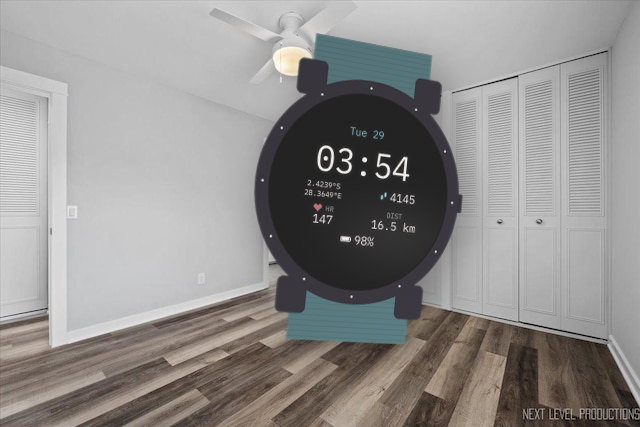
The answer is 3:54
